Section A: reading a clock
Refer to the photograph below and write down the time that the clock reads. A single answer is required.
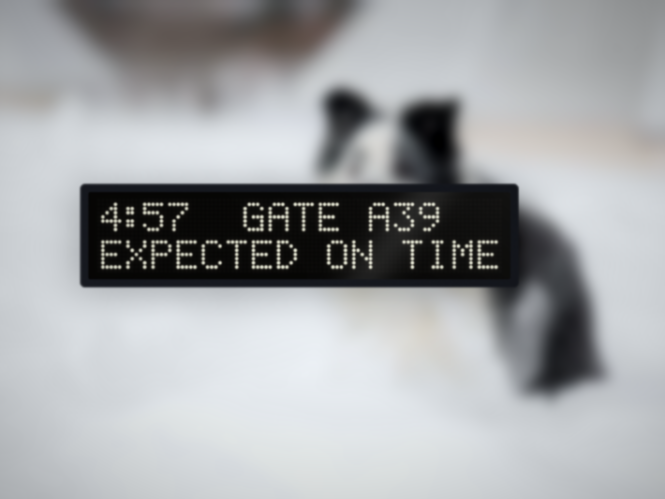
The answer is 4:57
